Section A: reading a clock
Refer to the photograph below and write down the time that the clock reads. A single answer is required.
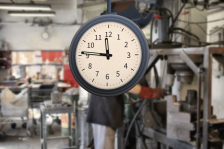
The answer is 11:46
